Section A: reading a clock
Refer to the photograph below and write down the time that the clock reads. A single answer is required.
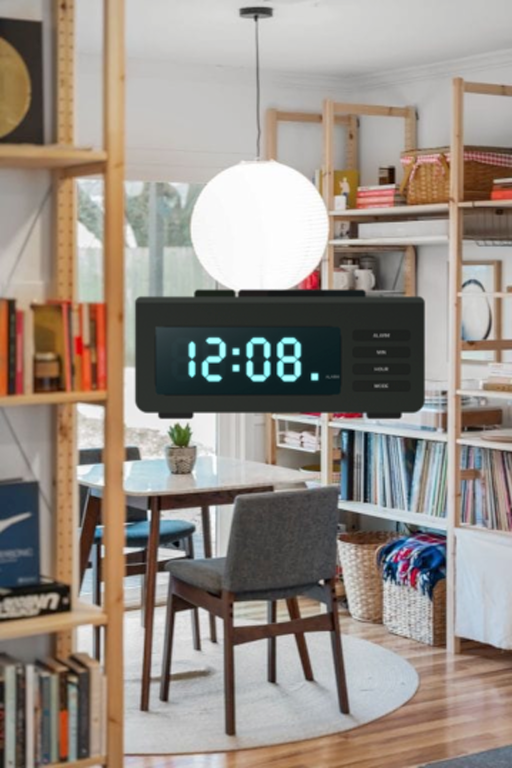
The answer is 12:08
